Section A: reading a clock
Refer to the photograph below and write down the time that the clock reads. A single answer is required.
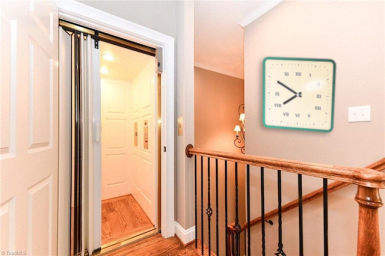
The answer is 7:50
